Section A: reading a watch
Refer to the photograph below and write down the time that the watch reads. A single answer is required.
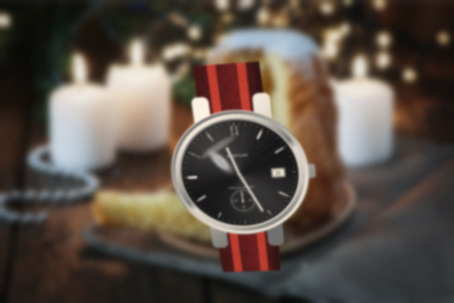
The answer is 11:26
